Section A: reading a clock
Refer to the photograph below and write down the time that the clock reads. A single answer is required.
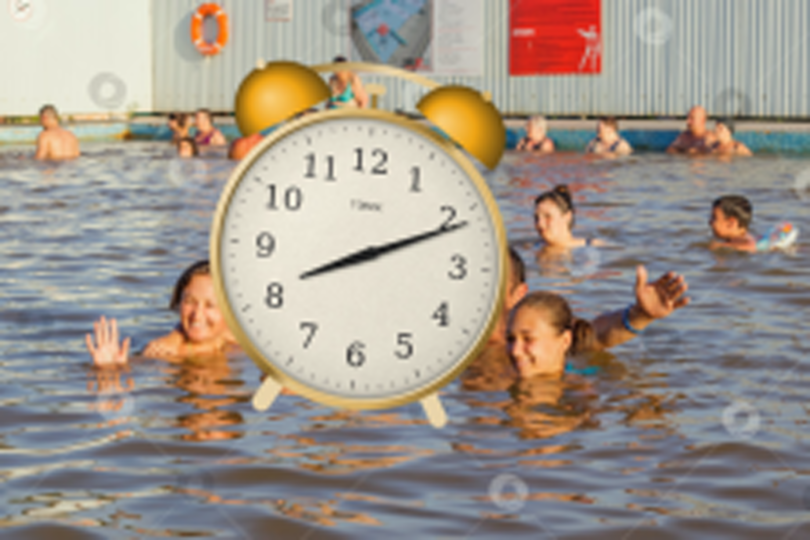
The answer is 8:11
